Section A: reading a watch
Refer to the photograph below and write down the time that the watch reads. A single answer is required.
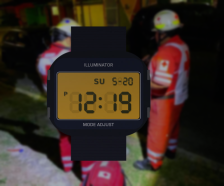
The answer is 12:19
